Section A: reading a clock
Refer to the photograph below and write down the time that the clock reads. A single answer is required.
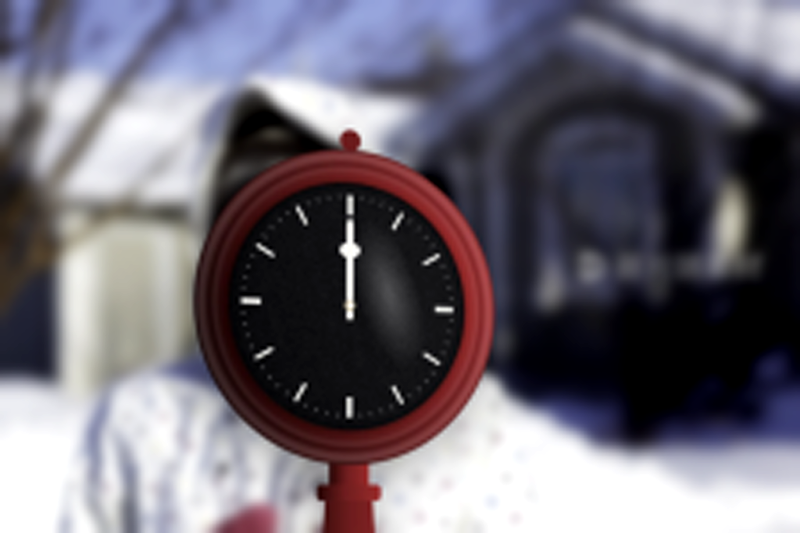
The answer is 12:00
